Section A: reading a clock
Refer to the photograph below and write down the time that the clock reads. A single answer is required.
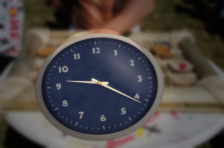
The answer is 9:21
